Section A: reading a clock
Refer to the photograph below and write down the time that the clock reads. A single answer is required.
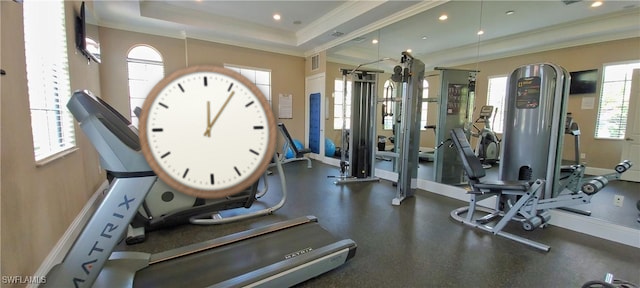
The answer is 12:06
